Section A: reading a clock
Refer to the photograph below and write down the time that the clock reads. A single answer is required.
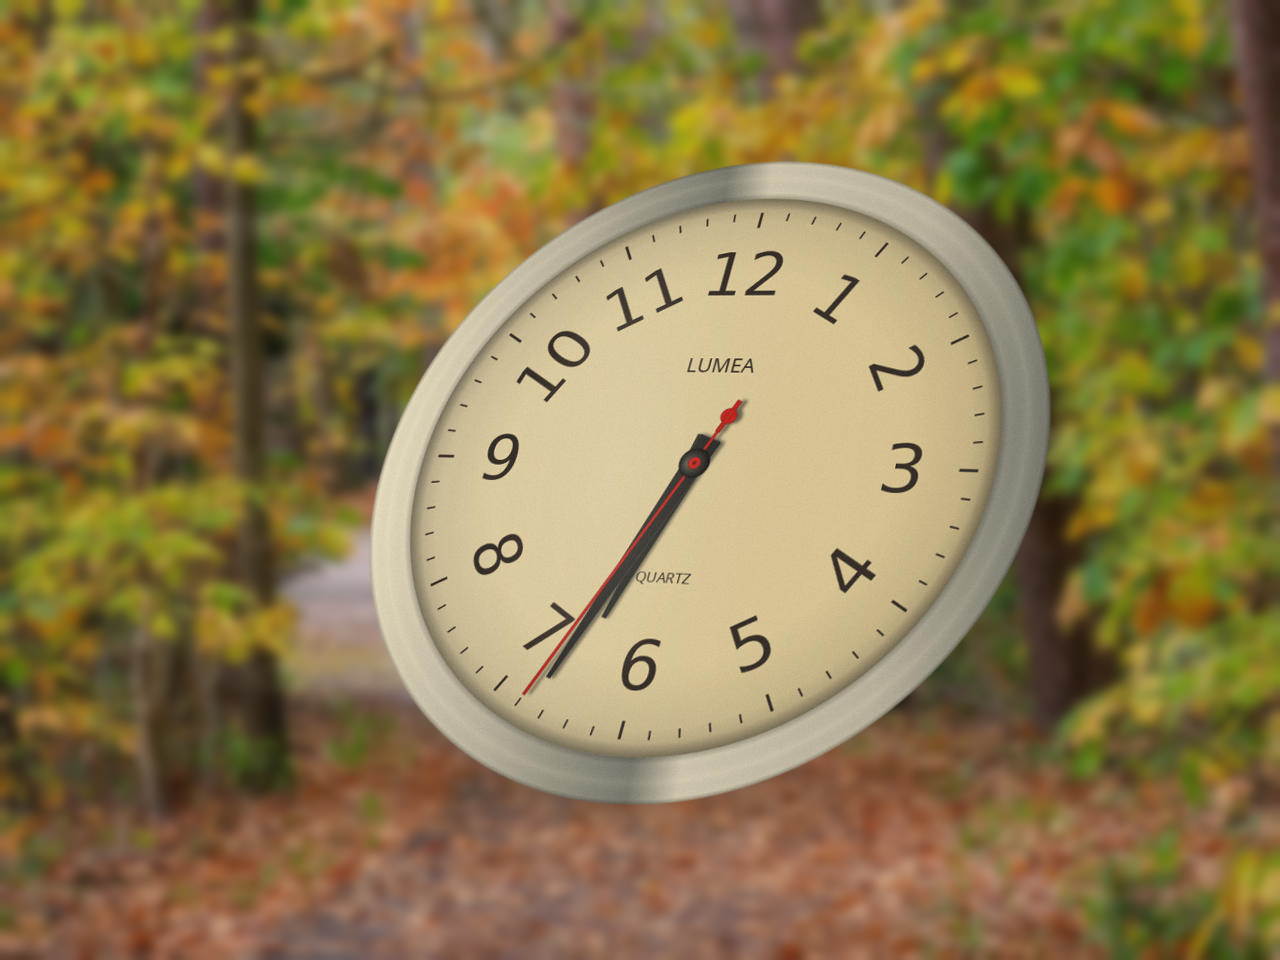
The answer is 6:33:34
